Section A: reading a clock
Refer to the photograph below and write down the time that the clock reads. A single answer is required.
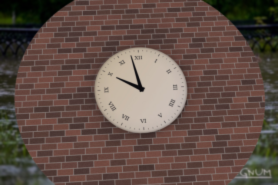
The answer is 9:58
